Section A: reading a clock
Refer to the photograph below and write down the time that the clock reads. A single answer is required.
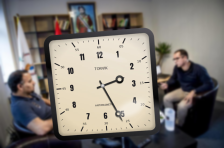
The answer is 2:26
